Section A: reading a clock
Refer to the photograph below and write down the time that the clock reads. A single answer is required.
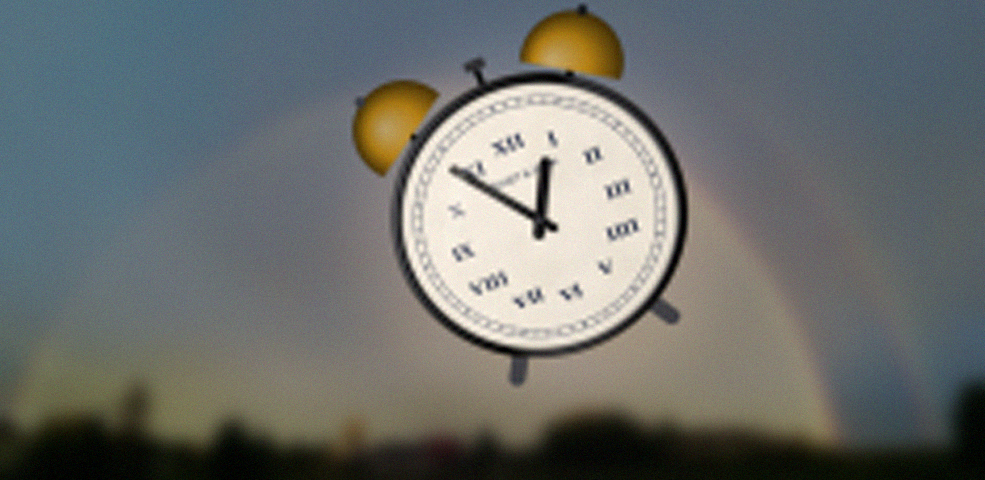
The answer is 12:54
